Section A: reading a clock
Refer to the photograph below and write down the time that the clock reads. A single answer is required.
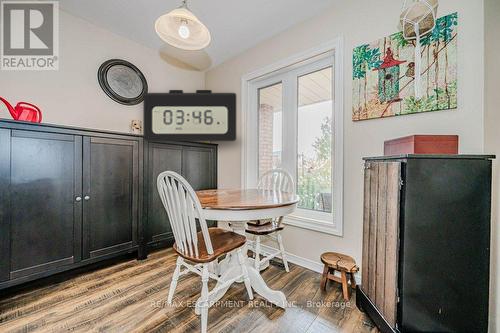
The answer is 3:46
